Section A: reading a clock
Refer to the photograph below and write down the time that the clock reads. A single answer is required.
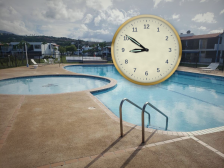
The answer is 8:51
